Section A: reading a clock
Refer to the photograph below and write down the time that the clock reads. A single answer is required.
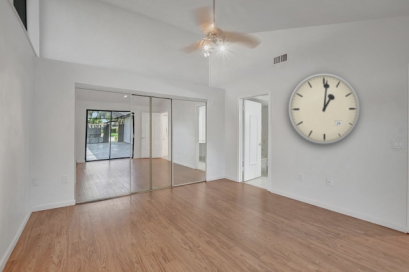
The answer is 1:01
